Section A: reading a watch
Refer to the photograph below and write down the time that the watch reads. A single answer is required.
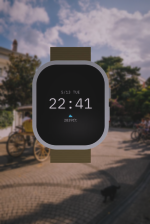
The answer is 22:41
